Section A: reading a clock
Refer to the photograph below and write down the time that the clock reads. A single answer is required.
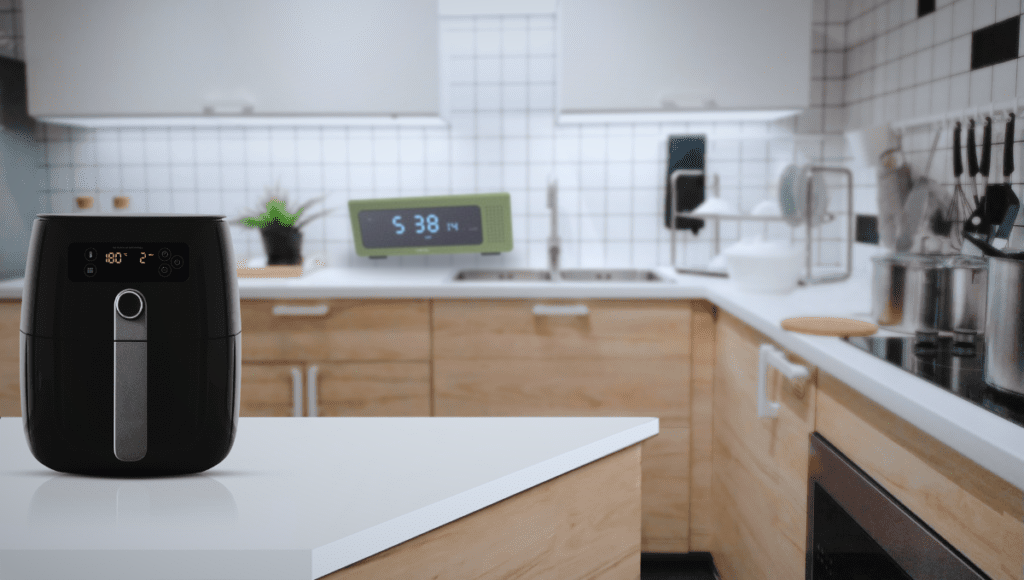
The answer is 5:38
